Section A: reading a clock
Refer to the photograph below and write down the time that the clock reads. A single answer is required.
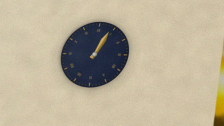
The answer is 1:04
